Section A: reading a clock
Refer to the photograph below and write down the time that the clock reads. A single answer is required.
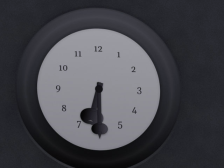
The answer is 6:30
